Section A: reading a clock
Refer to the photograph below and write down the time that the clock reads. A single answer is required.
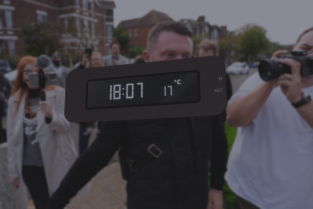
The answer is 18:07
